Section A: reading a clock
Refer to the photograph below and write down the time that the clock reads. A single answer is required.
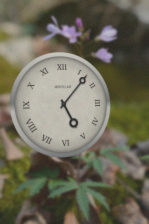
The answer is 5:07
